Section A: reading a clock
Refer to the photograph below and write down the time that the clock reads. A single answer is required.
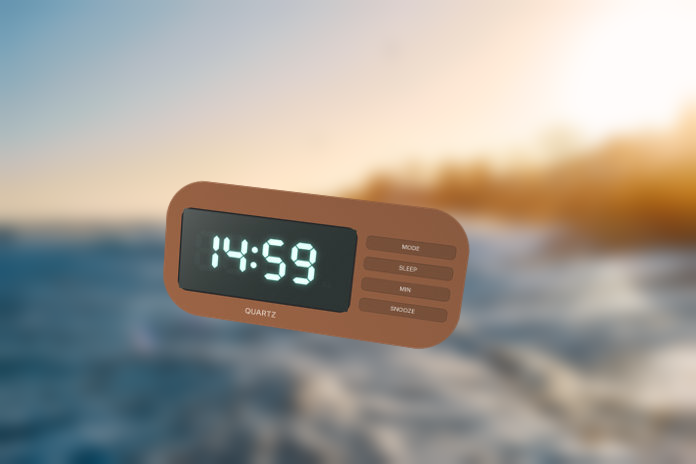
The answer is 14:59
